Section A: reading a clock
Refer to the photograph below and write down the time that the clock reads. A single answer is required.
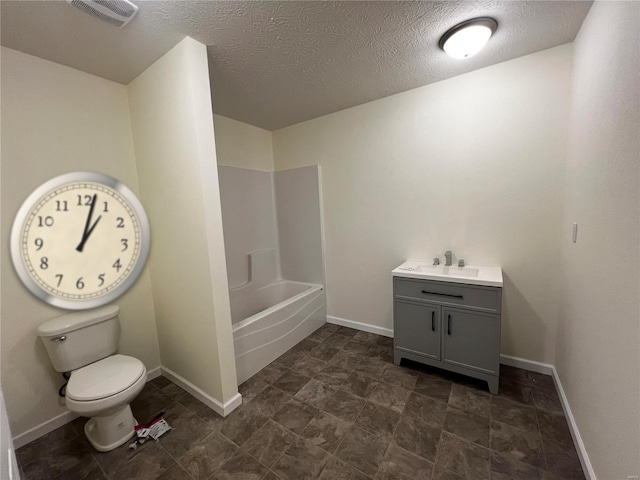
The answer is 1:02
